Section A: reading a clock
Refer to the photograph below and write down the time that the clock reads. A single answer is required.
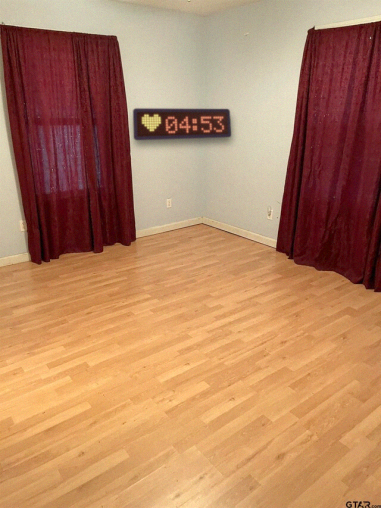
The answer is 4:53
